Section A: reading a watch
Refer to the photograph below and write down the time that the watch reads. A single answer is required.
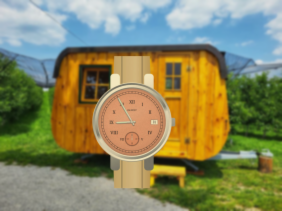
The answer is 8:55
